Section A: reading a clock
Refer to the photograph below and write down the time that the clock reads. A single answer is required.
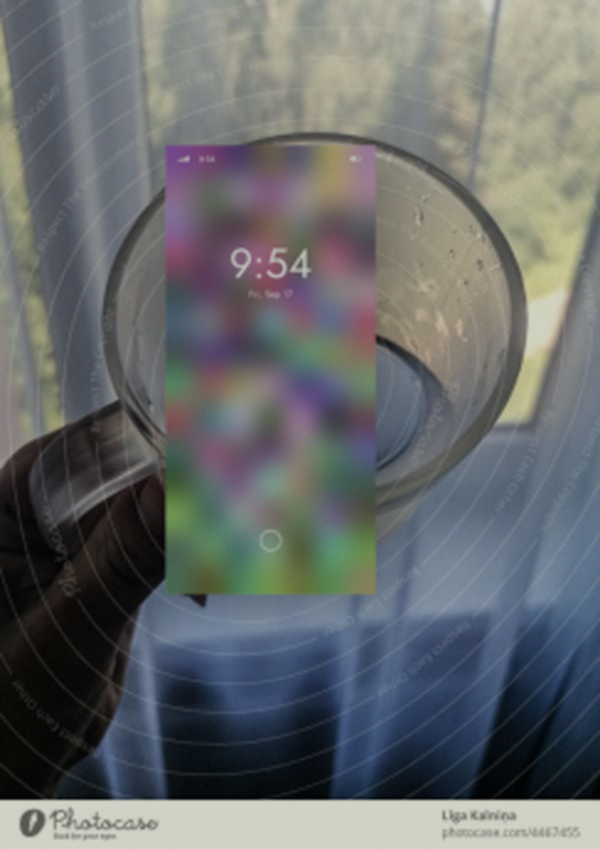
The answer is 9:54
